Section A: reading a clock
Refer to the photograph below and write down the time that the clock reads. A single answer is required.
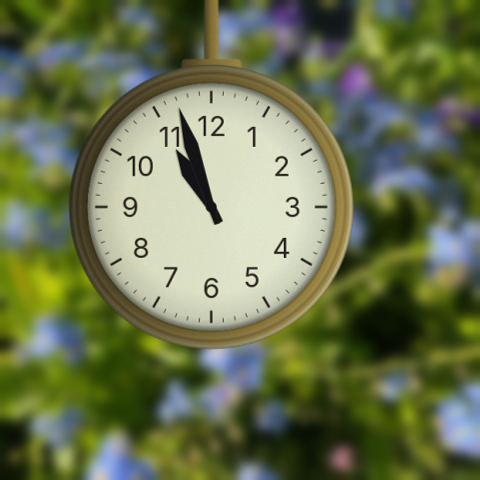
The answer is 10:57
